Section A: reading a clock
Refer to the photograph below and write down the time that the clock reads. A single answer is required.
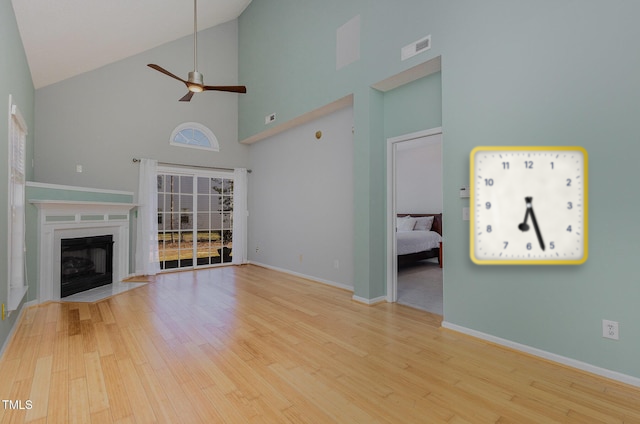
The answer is 6:27
